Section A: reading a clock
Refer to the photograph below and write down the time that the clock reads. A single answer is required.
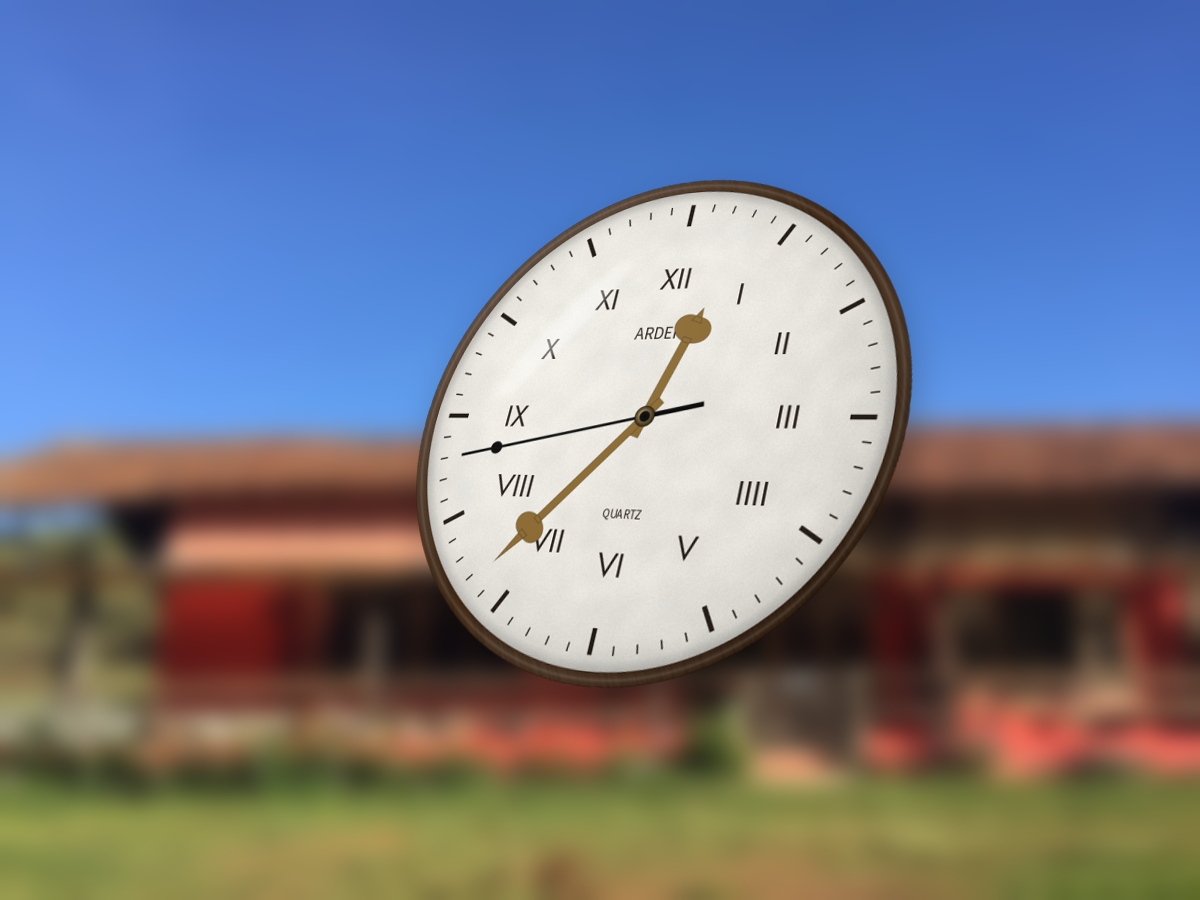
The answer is 12:36:43
